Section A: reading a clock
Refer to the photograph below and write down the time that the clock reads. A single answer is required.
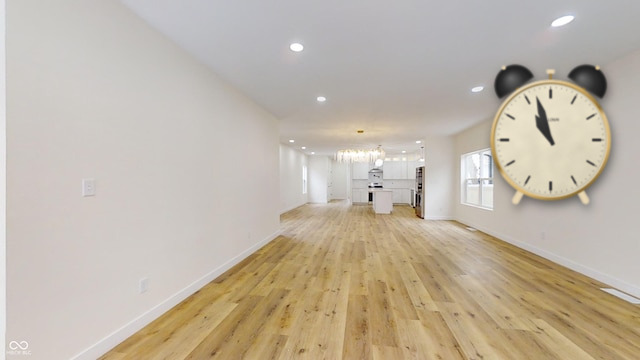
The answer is 10:57
